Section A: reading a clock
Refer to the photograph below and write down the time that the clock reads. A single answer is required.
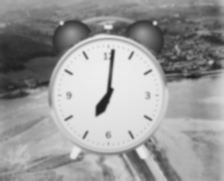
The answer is 7:01
